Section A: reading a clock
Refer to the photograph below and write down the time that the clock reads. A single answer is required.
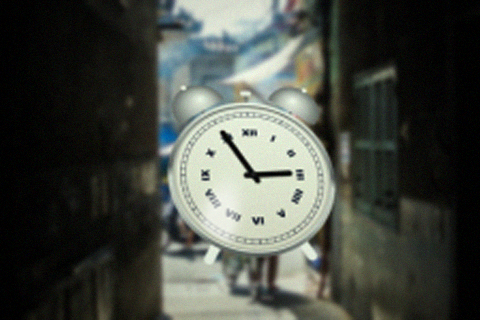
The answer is 2:55
